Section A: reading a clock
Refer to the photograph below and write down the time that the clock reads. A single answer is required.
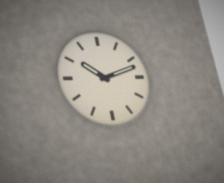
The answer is 10:12
